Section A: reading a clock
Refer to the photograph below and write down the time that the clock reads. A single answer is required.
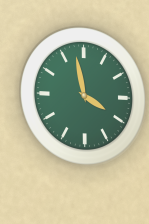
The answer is 3:58
